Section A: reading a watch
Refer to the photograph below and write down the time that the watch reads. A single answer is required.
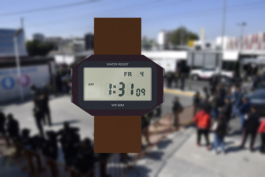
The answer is 1:31:09
